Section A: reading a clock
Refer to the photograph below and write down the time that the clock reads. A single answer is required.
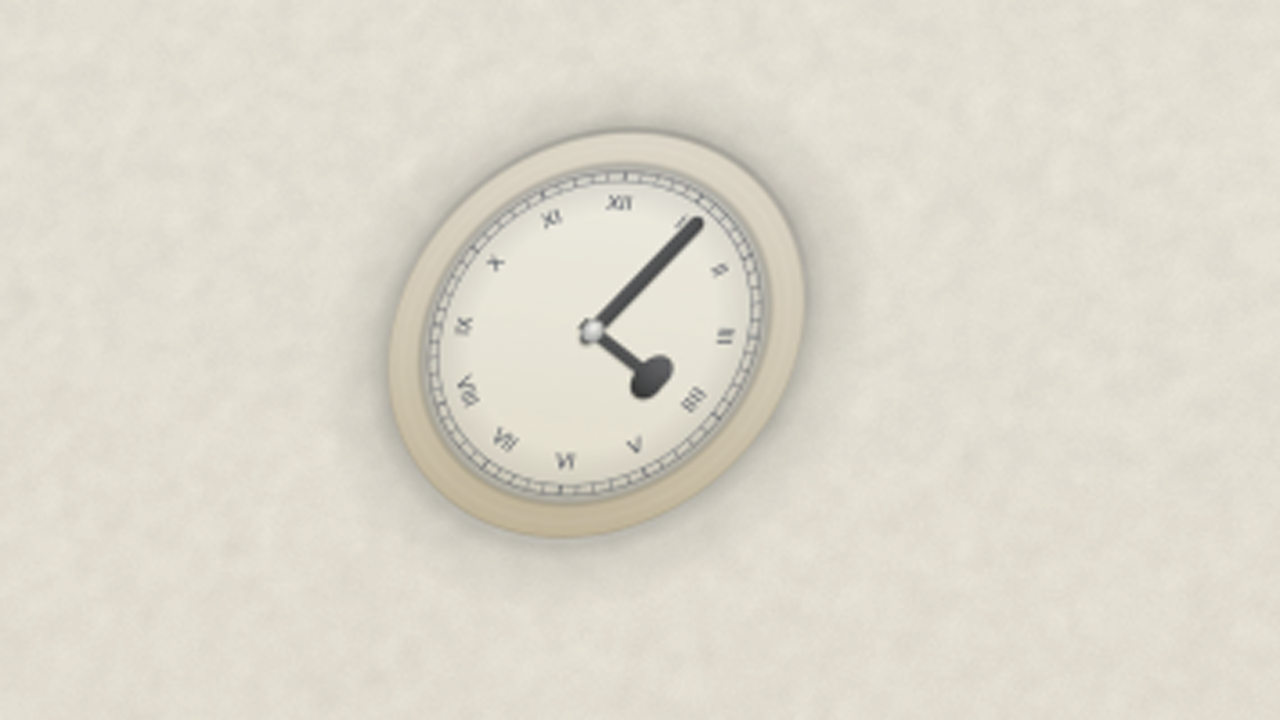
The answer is 4:06
